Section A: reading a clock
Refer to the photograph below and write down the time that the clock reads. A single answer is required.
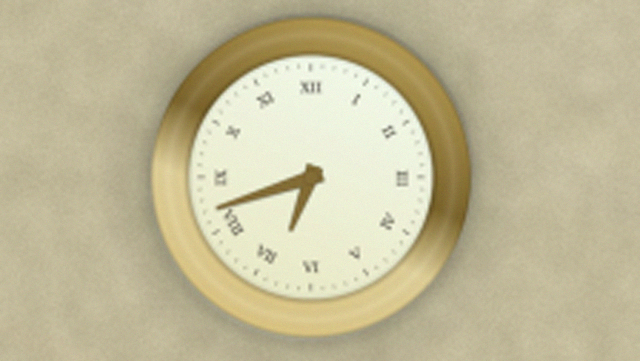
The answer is 6:42
